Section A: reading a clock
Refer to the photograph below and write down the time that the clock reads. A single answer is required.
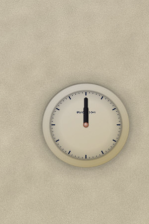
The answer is 12:00
